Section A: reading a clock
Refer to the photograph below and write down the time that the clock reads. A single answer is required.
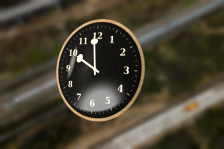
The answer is 9:59
